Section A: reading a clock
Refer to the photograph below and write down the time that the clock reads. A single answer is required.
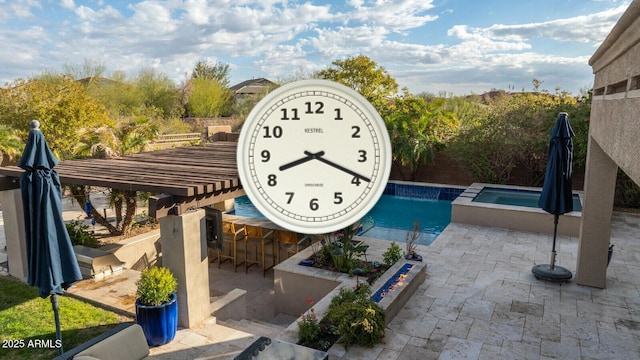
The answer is 8:19
